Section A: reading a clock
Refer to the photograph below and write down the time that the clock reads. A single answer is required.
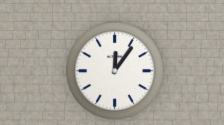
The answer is 12:06
